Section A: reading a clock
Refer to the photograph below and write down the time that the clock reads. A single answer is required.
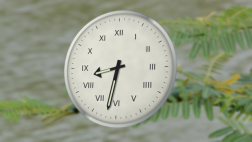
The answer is 8:32
